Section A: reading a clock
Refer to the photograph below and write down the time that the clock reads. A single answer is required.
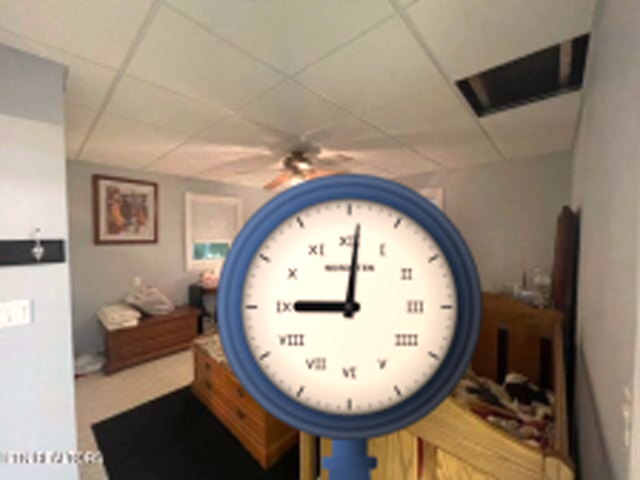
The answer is 9:01
